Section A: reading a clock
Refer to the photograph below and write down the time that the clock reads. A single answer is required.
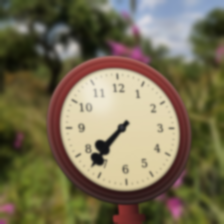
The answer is 7:37
